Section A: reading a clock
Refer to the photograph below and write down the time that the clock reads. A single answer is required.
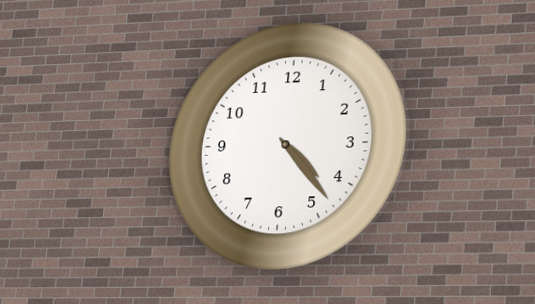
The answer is 4:23
